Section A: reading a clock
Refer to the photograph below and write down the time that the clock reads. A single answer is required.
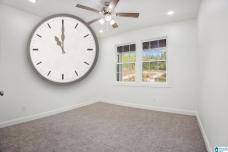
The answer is 11:00
